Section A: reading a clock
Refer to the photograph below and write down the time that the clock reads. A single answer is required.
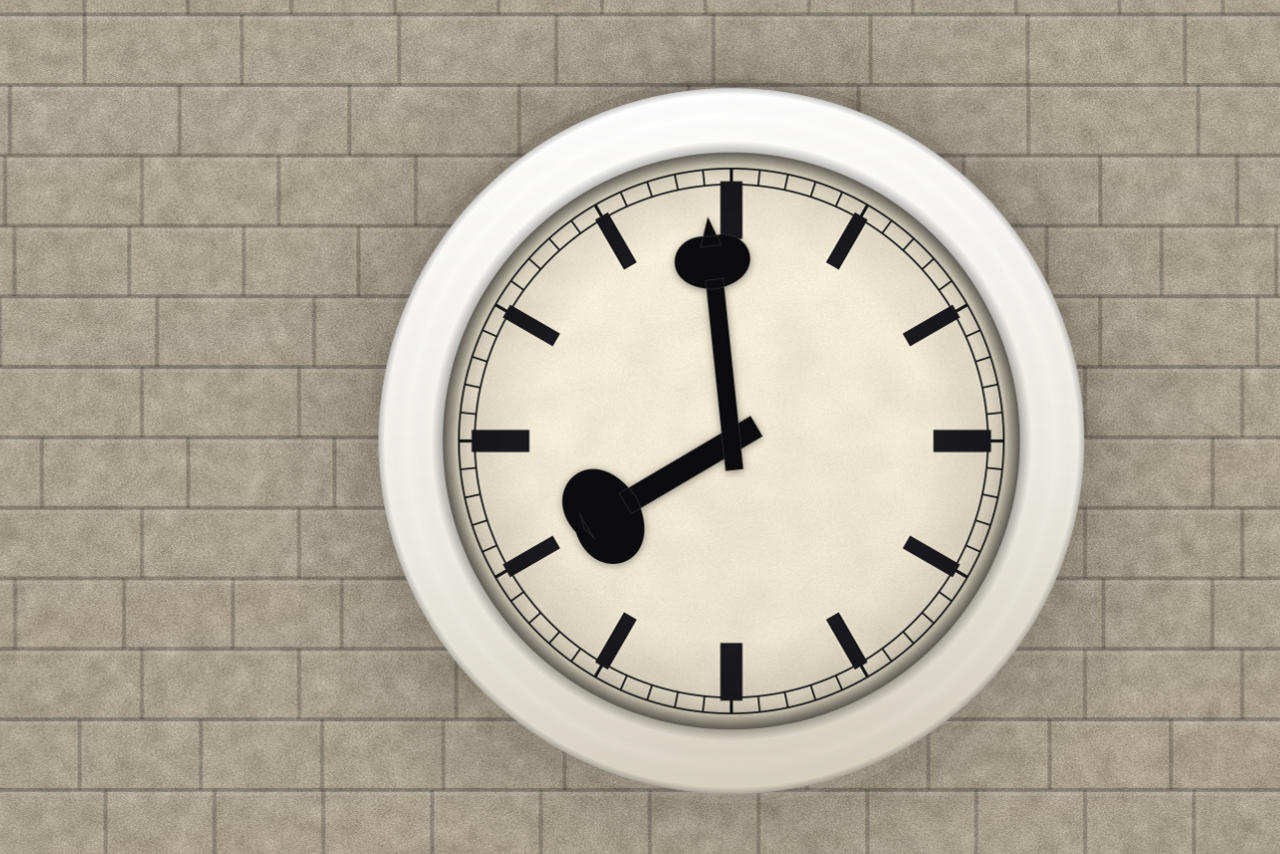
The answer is 7:59
